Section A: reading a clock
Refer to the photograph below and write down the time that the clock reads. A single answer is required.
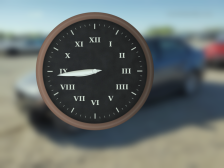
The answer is 8:44
